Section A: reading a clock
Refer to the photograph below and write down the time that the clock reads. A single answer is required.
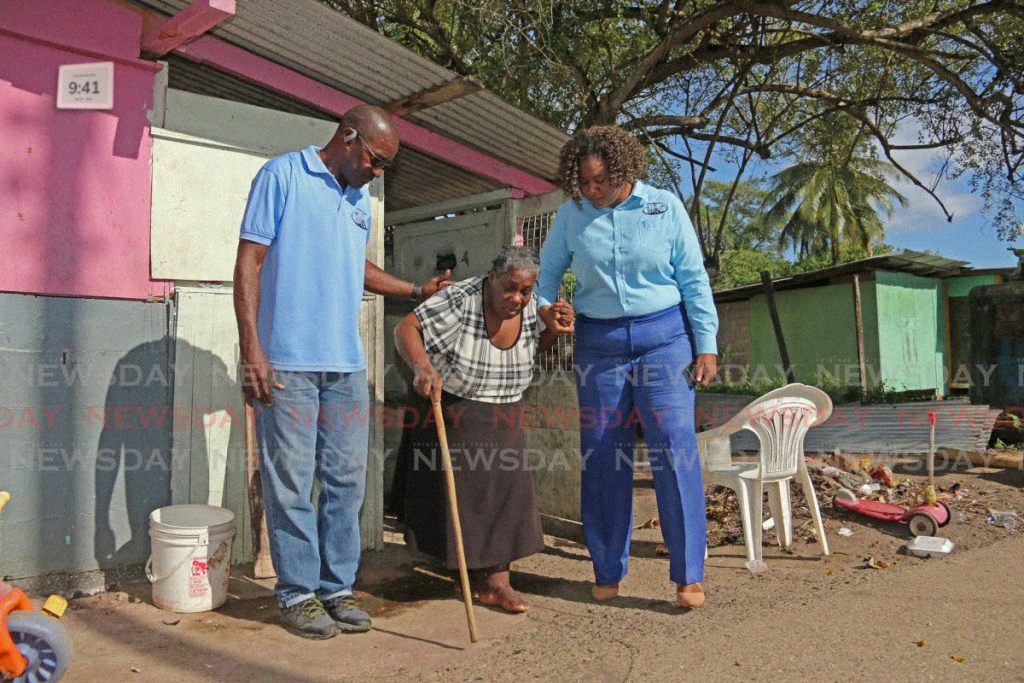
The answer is 9:41
